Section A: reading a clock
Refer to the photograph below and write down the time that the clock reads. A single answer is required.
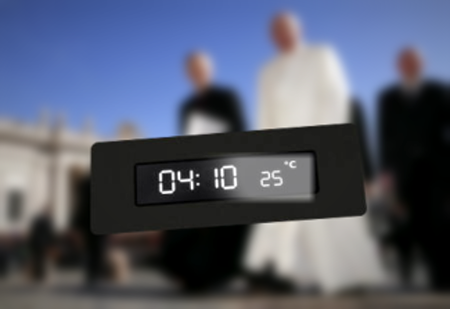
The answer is 4:10
